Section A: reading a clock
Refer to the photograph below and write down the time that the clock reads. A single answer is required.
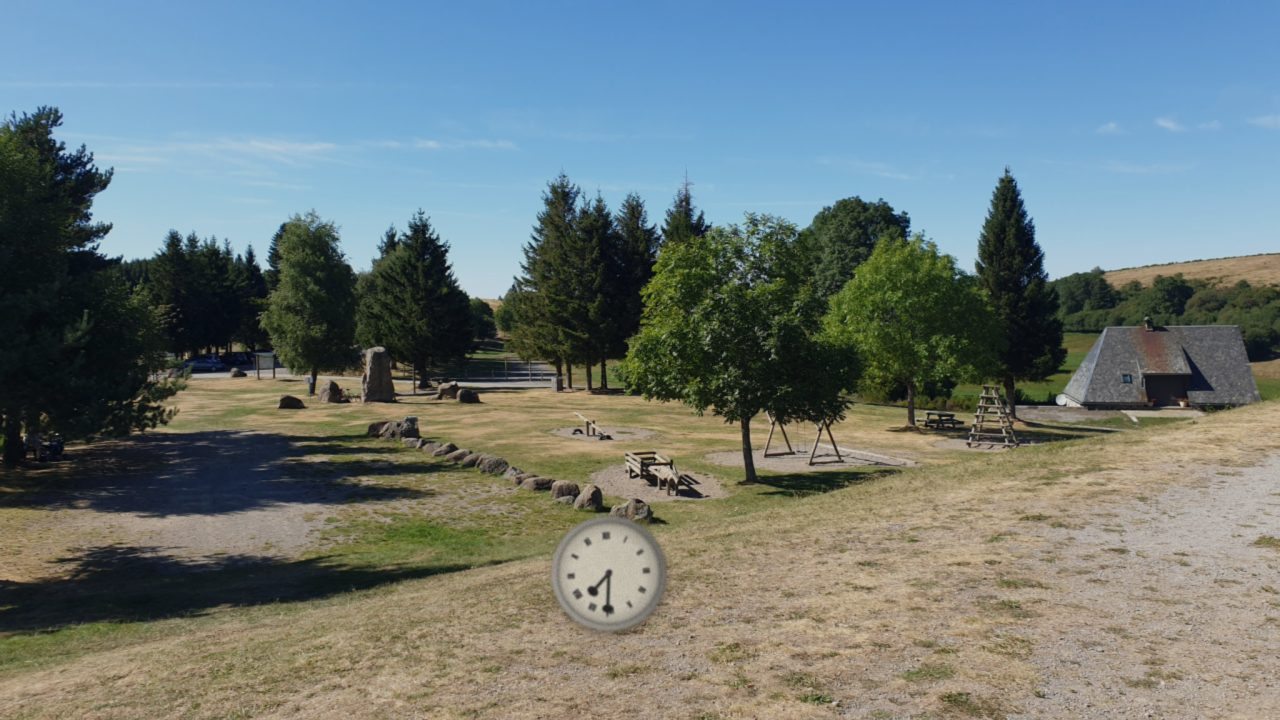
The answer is 7:31
